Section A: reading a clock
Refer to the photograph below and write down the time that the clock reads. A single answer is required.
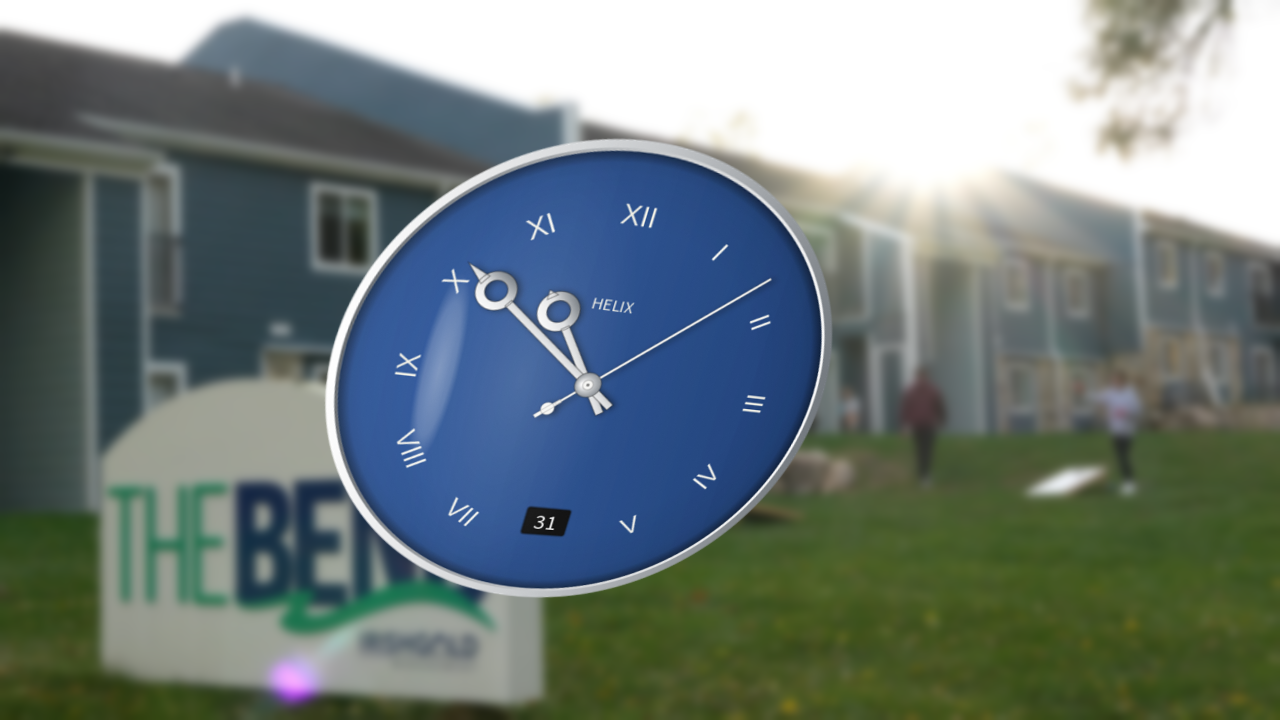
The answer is 10:51:08
